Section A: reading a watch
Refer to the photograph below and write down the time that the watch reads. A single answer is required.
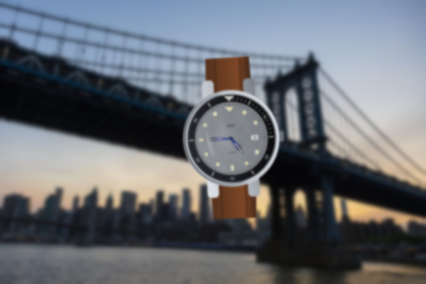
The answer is 4:45
